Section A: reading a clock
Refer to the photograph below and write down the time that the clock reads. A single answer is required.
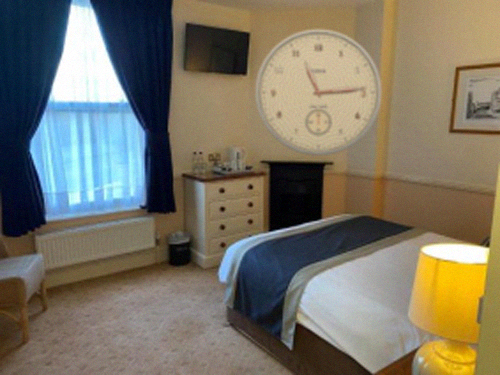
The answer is 11:14
